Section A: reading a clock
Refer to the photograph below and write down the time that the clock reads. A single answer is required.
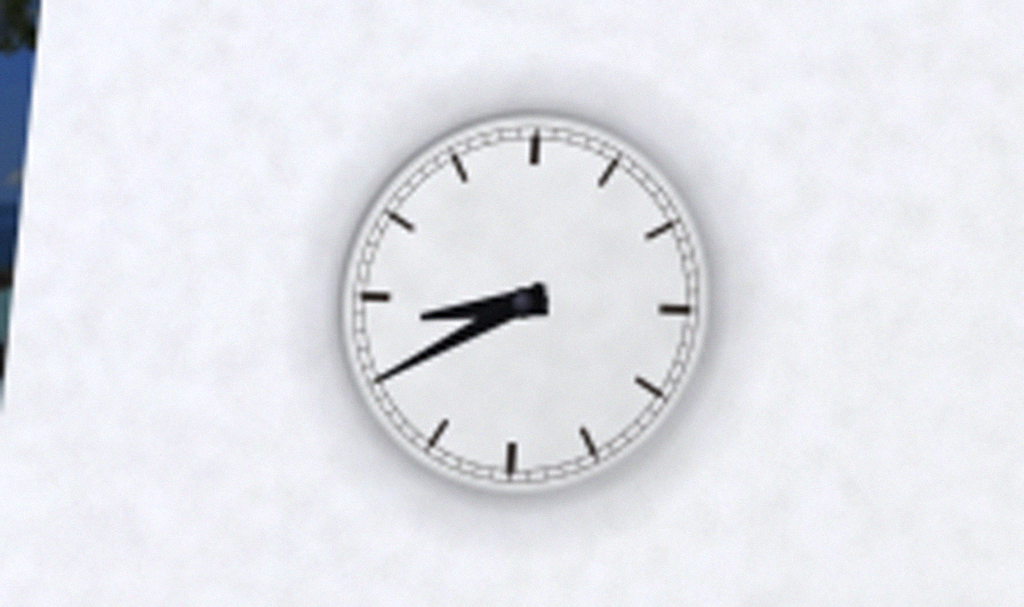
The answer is 8:40
